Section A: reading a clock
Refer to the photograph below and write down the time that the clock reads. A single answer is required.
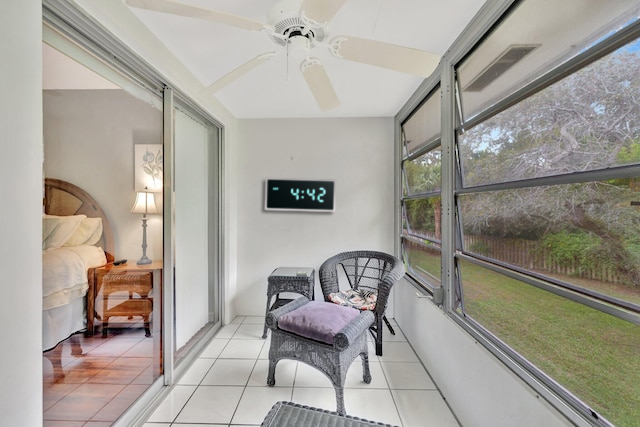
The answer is 4:42
